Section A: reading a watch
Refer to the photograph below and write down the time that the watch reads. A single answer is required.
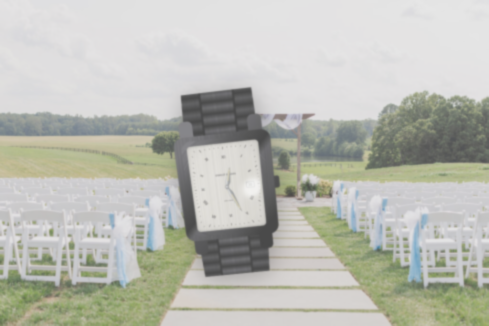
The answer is 12:26
